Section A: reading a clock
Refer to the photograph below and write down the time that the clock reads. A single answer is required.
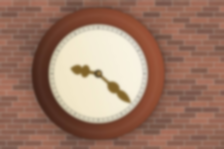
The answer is 9:22
